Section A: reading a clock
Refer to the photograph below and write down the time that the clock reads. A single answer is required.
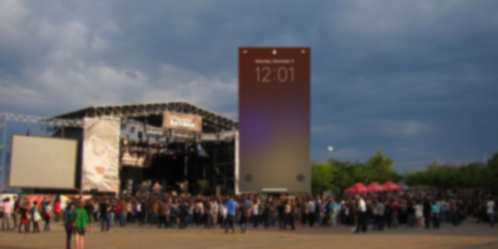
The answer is 12:01
